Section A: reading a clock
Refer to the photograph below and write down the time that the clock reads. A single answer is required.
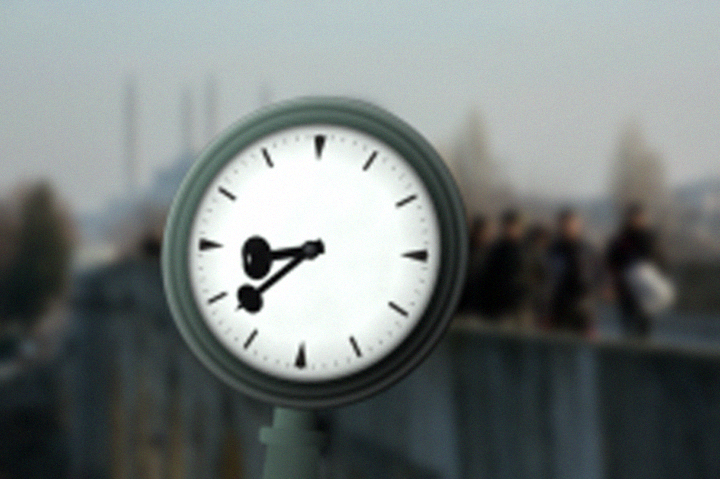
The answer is 8:38
